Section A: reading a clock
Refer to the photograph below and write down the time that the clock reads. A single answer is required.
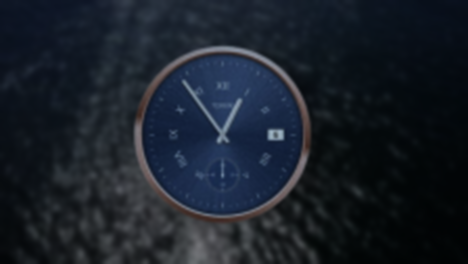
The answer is 12:54
